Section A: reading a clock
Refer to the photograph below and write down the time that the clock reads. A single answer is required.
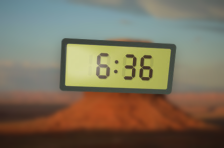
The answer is 6:36
